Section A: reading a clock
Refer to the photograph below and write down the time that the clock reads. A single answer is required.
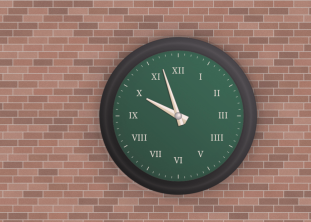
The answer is 9:57
